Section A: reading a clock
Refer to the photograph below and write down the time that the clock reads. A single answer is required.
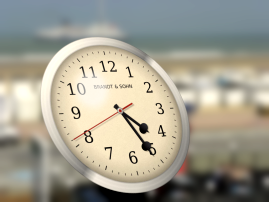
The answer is 4:25:41
